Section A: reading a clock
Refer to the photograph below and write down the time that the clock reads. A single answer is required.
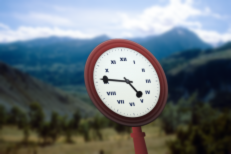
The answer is 4:46
